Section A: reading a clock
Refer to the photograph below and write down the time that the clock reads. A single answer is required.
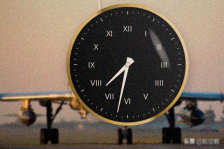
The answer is 7:32
